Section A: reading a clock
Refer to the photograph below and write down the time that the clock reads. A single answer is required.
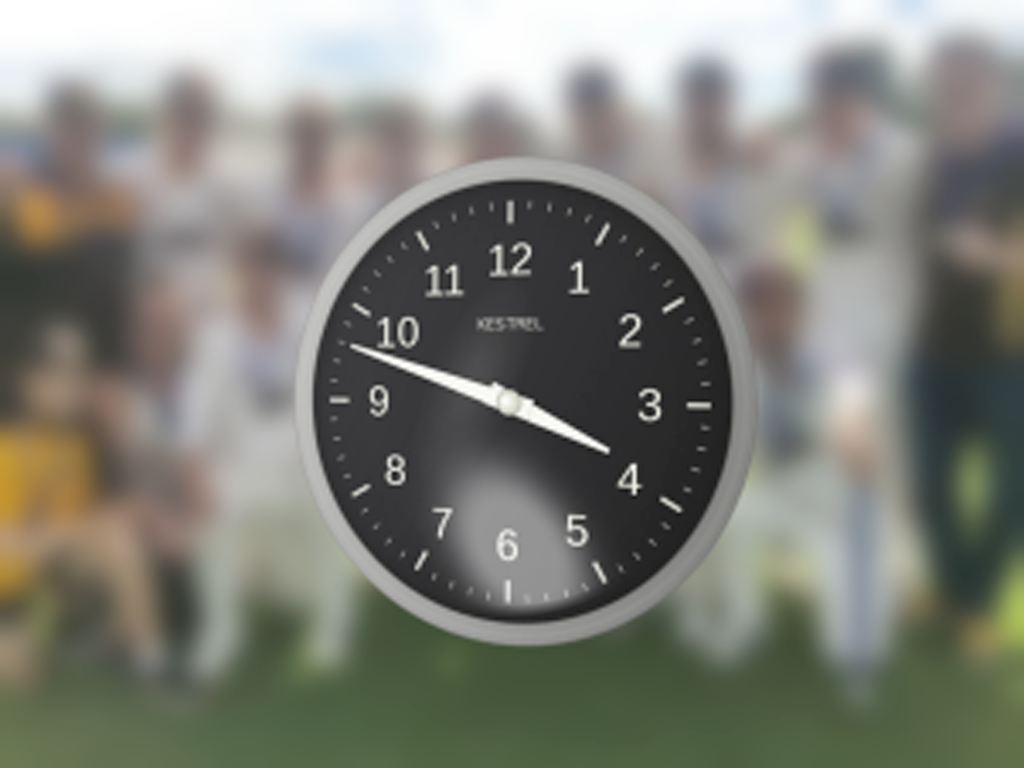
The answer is 3:48
